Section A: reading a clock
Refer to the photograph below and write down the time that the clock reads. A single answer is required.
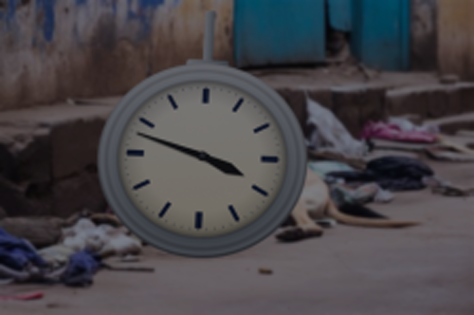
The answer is 3:48
